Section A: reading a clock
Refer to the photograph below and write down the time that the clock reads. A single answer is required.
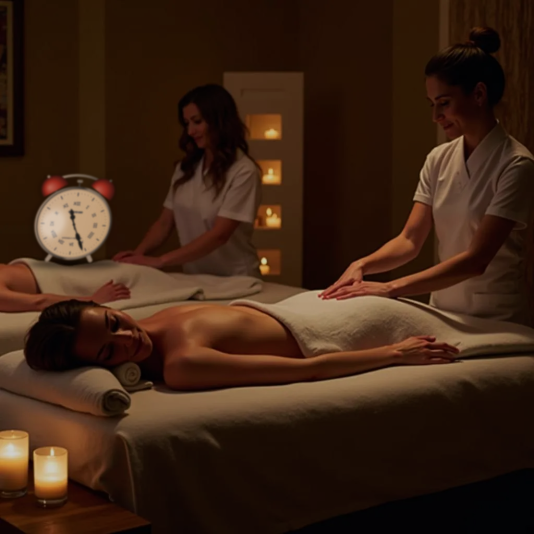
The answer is 11:26
